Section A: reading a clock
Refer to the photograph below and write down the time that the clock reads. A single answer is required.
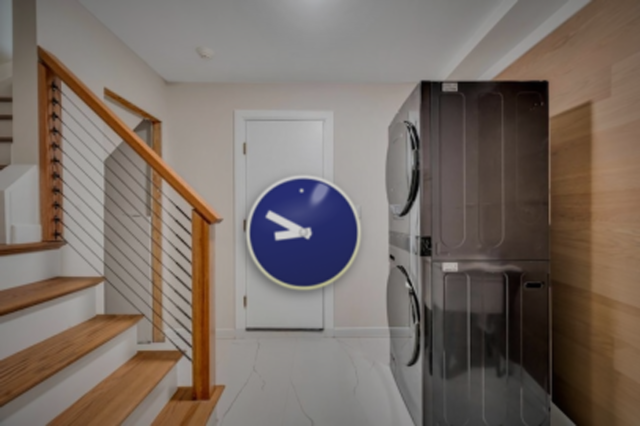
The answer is 8:50
